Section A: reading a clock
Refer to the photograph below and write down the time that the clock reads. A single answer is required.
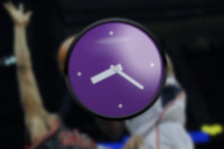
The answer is 8:22
